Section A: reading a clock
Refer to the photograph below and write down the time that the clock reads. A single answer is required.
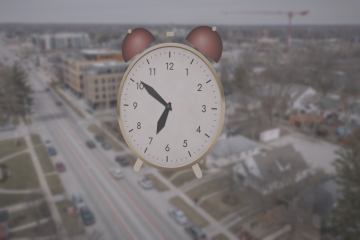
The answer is 6:51
